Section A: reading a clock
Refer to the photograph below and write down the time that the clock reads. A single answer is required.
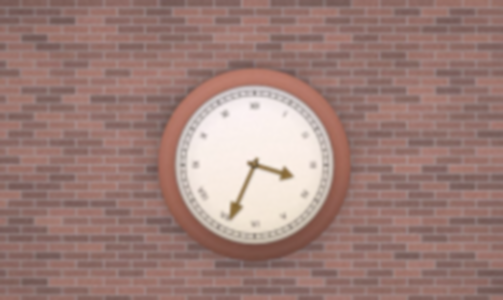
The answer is 3:34
